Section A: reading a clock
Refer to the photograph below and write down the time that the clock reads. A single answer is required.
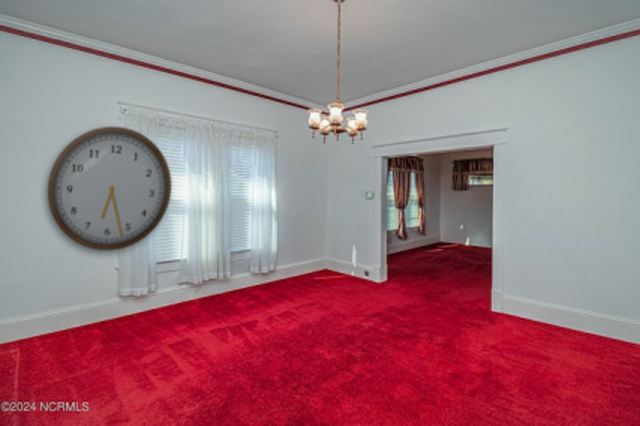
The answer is 6:27
